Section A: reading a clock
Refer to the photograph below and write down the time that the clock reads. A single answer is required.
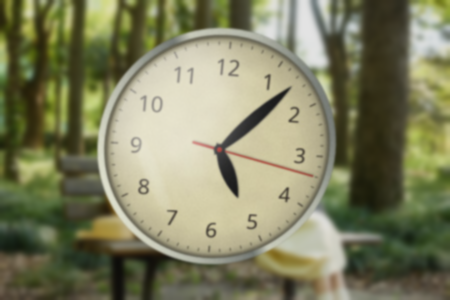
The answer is 5:07:17
